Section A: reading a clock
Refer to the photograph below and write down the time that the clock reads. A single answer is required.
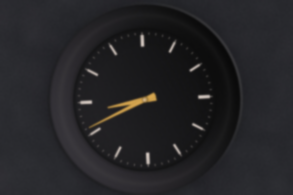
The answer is 8:41
